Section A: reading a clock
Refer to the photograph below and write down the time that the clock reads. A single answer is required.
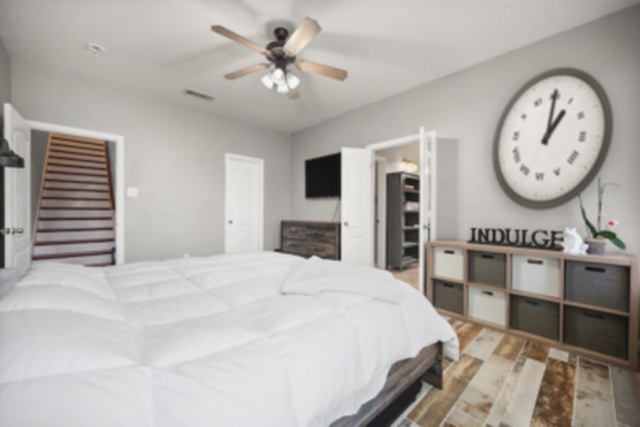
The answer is 1:00
